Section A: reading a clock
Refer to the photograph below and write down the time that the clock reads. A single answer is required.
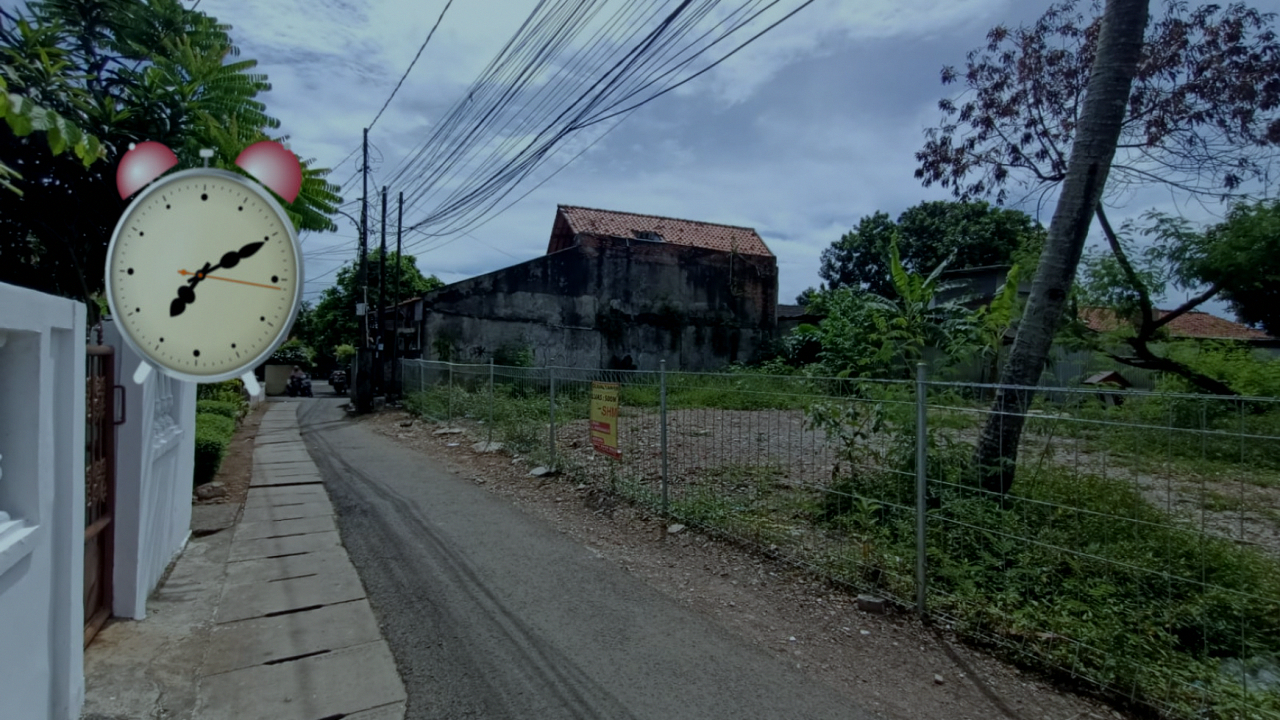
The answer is 7:10:16
